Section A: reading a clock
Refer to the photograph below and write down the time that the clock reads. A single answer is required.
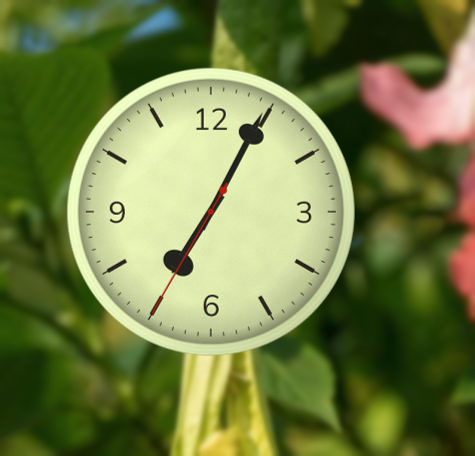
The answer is 7:04:35
